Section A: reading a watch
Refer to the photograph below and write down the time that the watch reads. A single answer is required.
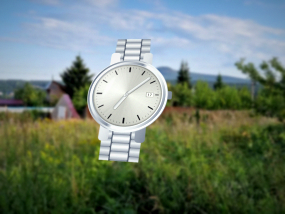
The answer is 7:08
